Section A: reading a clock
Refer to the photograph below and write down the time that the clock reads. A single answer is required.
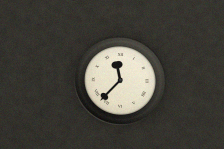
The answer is 11:37
